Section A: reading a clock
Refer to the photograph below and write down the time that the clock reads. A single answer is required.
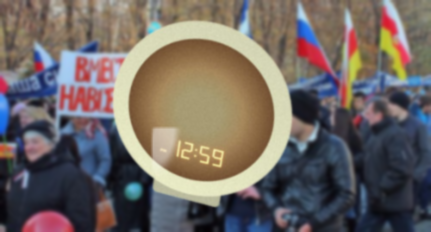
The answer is 12:59
